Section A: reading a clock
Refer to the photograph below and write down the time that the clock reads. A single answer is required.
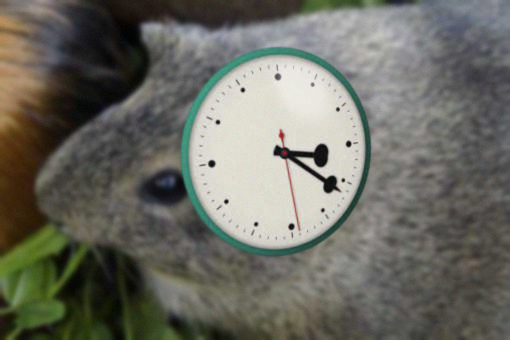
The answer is 3:21:29
